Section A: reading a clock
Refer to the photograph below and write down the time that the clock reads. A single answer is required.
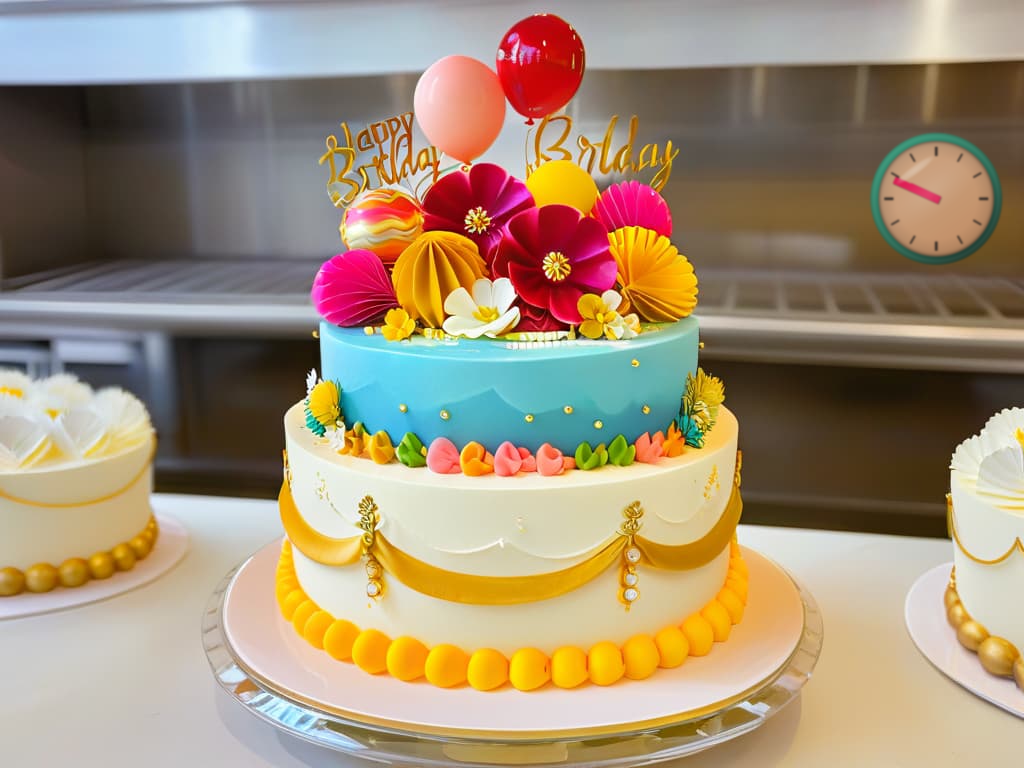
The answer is 9:49
